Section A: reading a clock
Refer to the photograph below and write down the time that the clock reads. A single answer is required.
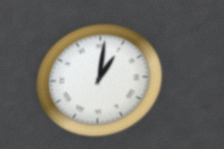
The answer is 1:01
